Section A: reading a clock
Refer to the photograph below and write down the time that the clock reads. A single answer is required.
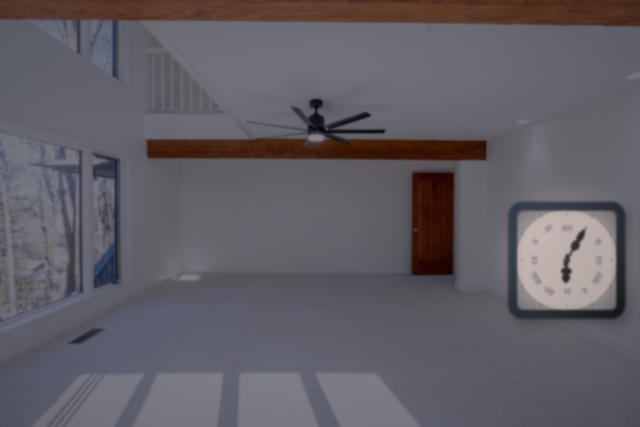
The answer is 6:05
